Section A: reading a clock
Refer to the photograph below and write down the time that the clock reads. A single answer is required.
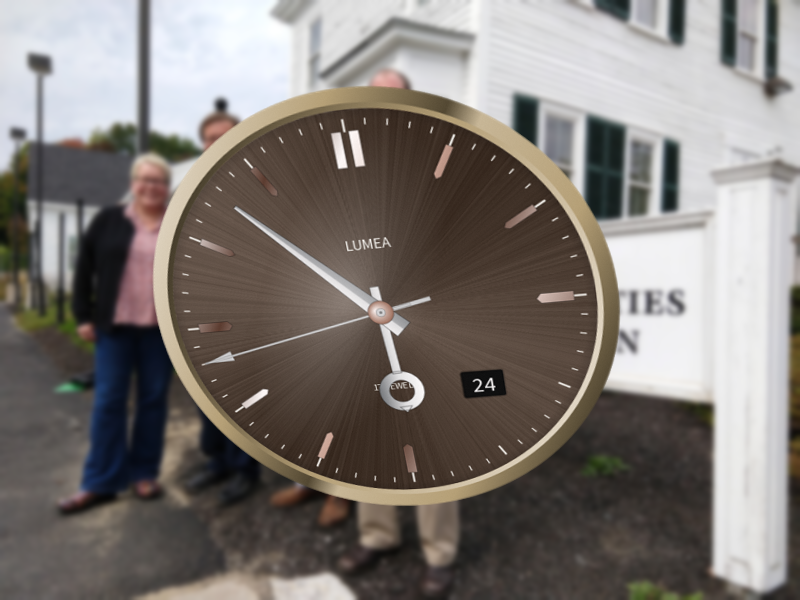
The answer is 5:52:43
